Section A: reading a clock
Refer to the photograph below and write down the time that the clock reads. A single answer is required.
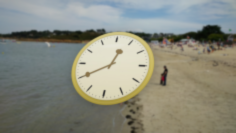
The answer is 12:40
